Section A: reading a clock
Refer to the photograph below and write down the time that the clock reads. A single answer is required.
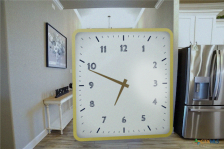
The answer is 6:49
